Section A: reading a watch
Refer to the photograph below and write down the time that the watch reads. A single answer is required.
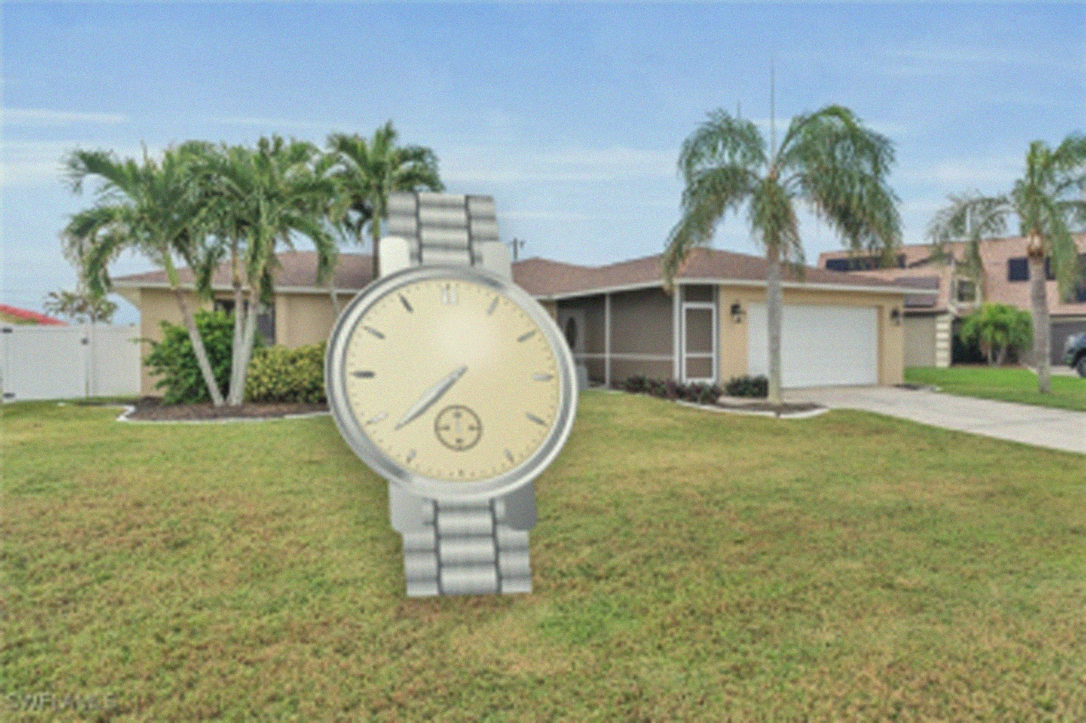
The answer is 7:38
